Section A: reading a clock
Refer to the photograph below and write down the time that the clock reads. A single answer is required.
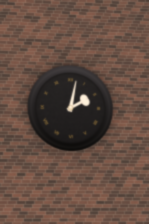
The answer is 2:02
